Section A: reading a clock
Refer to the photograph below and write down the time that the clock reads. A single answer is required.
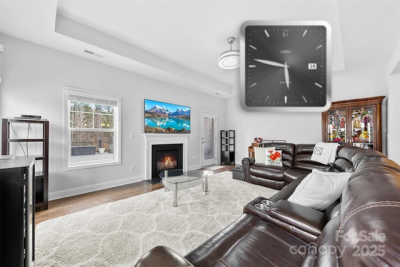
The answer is 5:47
